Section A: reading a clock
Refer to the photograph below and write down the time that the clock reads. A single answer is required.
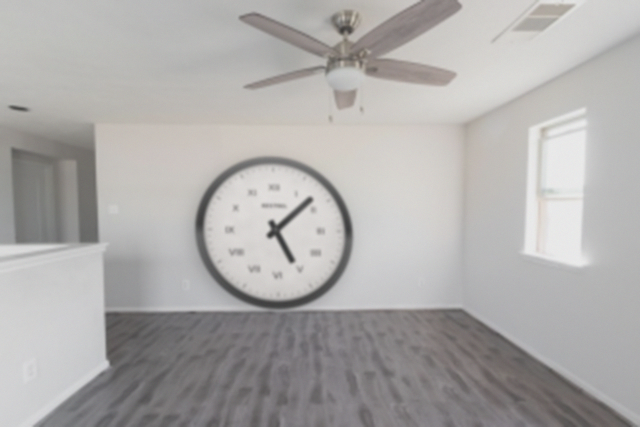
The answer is 5:08
